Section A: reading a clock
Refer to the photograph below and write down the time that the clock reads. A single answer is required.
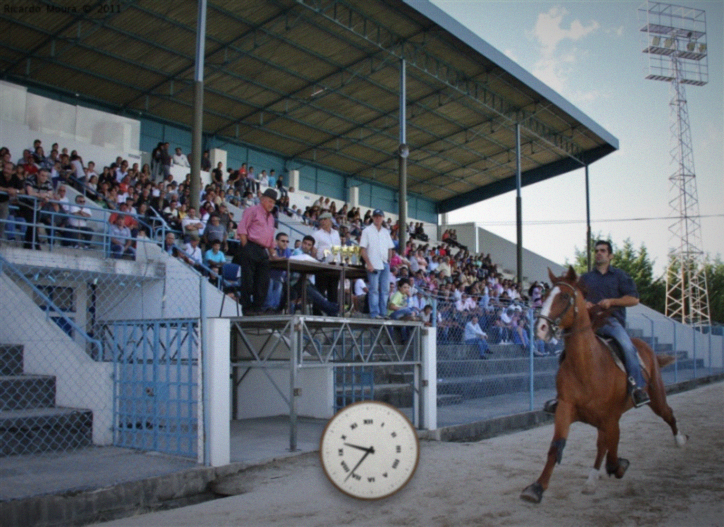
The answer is 9:37
